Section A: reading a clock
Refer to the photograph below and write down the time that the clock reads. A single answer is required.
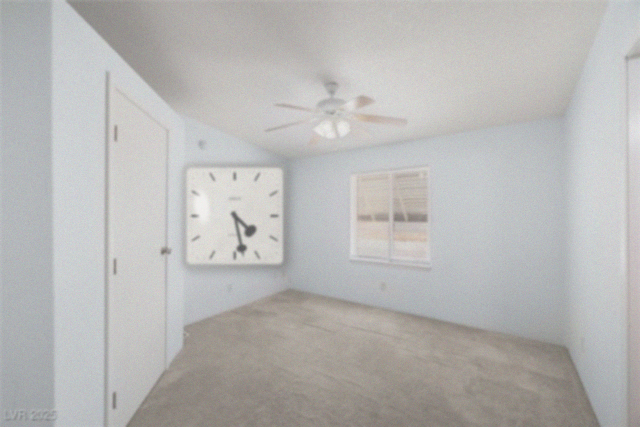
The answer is 4:28
